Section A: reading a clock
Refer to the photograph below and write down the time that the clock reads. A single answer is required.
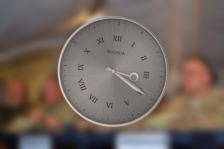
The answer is 3:20
